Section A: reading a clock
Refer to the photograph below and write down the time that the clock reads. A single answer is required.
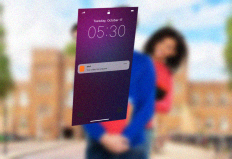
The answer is 5:30
